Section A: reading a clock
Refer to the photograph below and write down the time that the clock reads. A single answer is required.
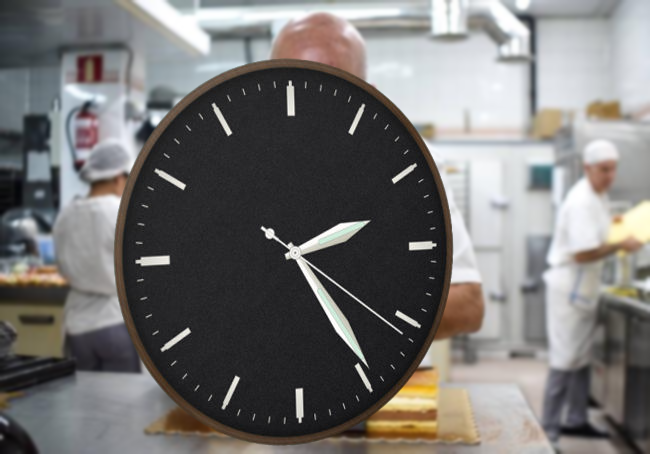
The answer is 2:24:21
